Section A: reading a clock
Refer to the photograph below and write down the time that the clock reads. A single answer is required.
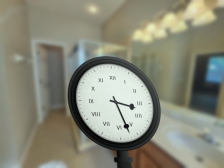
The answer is 3:27
